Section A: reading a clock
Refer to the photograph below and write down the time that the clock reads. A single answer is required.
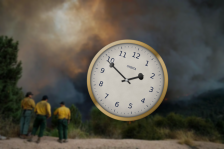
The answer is 1:49
